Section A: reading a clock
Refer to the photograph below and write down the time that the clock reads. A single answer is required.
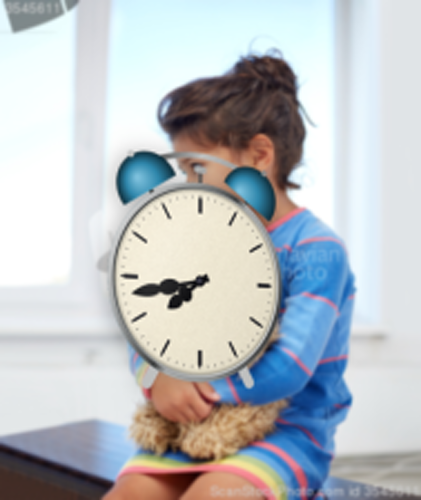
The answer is 7:43
